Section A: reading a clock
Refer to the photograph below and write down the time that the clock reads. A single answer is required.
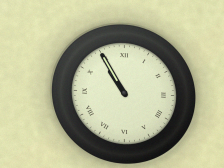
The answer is 10:55
